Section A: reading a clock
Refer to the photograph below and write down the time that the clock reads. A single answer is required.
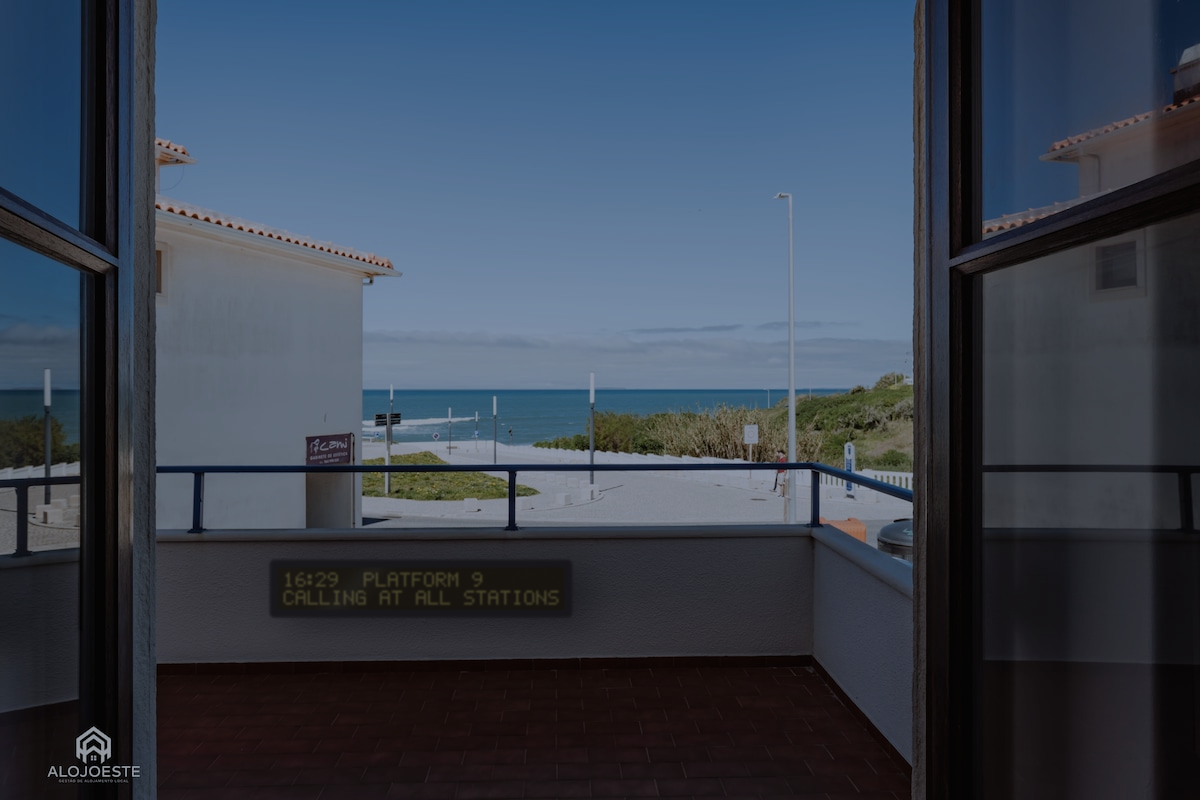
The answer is 16:29
